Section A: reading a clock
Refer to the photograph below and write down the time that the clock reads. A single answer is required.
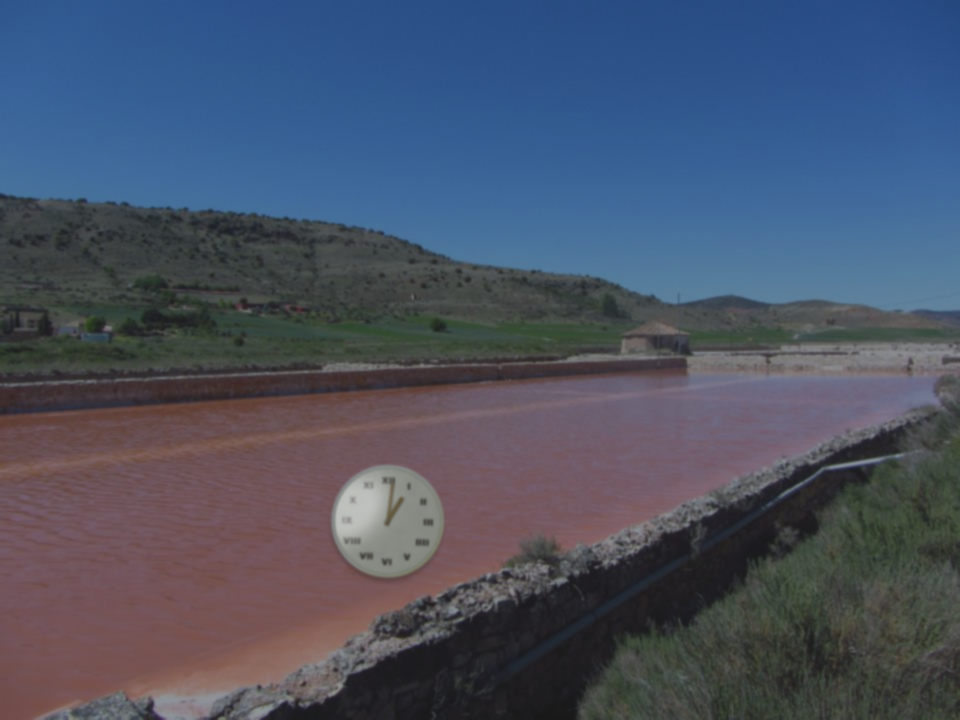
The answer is 1:01
